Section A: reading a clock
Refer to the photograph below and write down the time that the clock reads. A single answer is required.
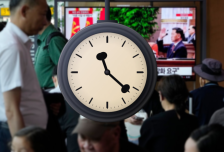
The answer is 11:22
